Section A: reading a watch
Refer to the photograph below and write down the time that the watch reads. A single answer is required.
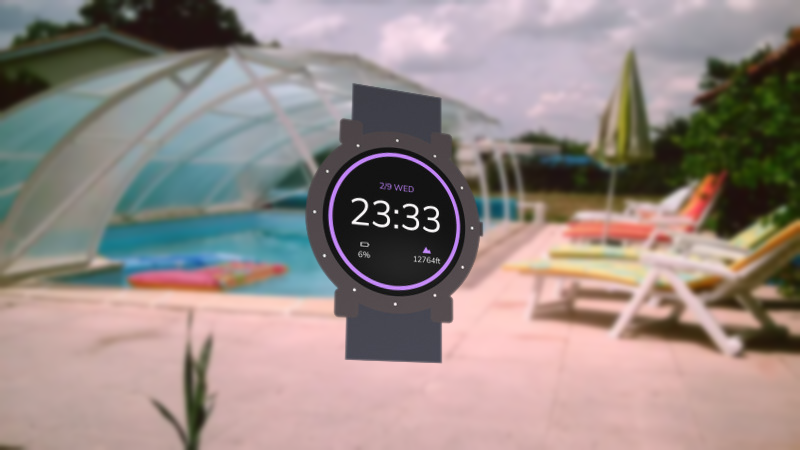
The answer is 23:33
